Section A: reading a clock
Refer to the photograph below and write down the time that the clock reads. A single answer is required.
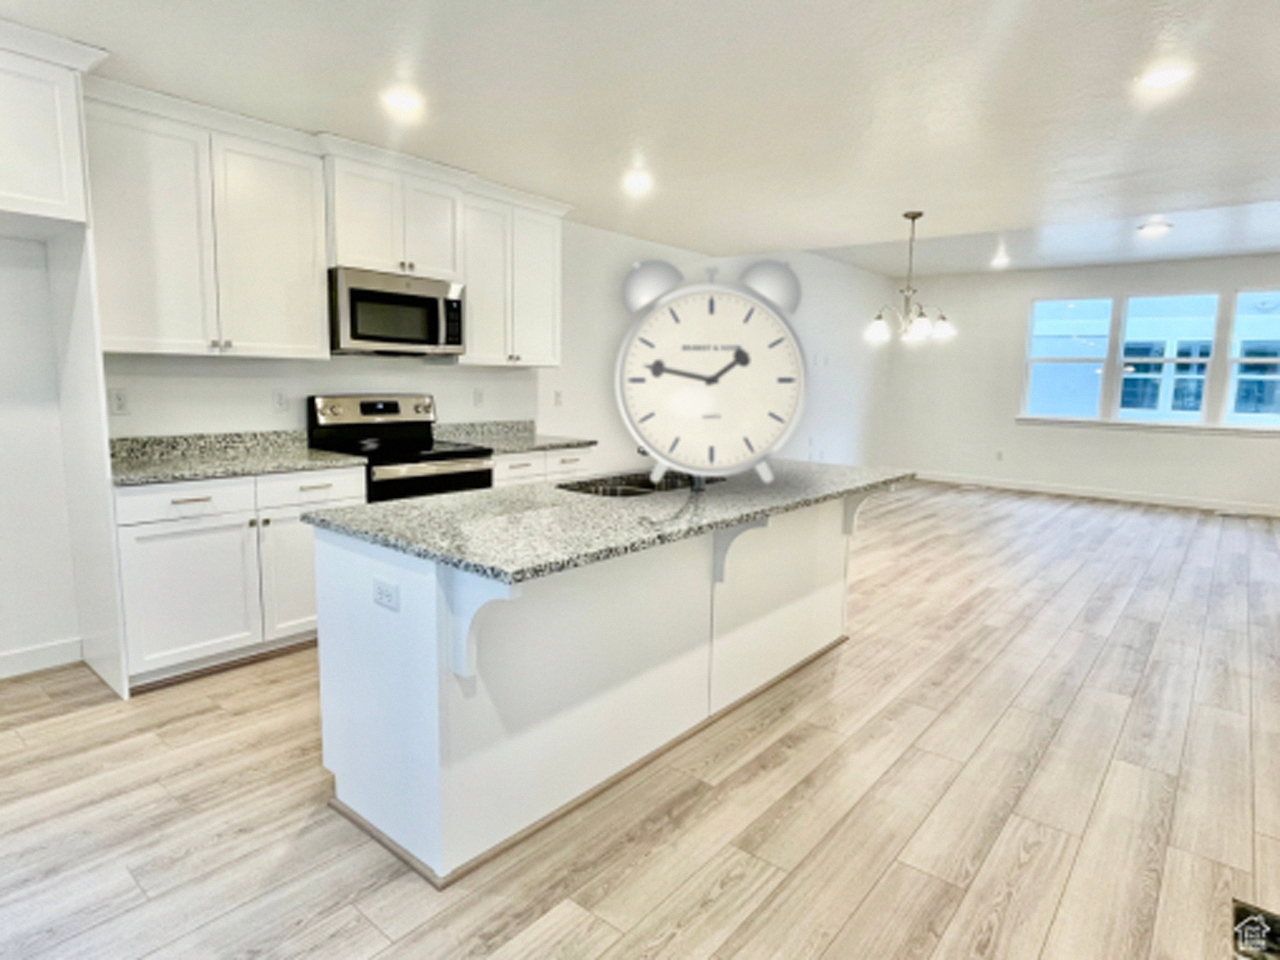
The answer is 1:47
